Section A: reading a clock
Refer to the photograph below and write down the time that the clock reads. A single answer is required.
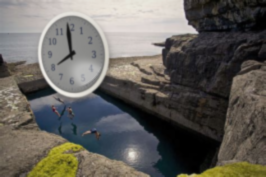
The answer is 7:59
